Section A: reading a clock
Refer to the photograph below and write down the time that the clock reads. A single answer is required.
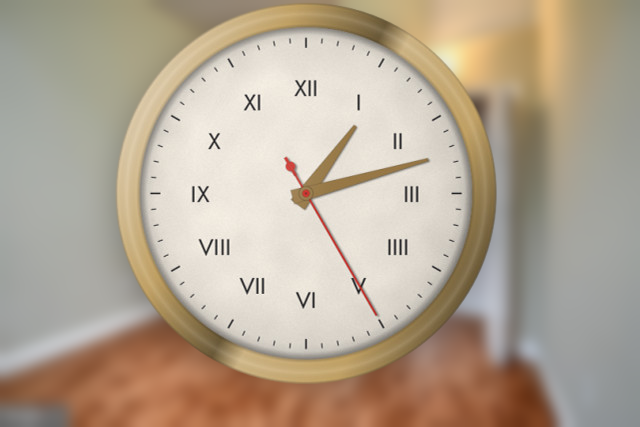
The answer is 1:12:25
